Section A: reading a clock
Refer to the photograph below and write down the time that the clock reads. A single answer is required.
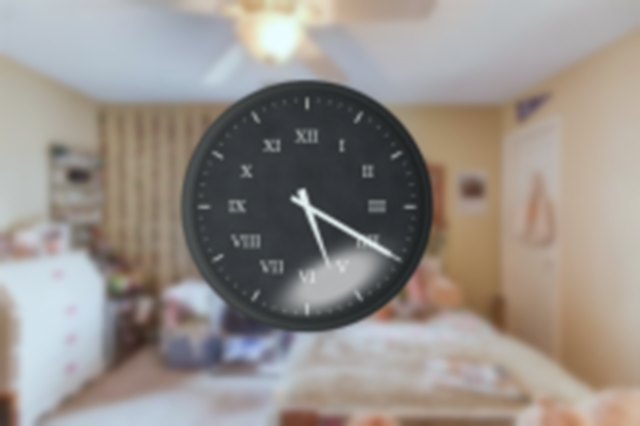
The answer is 5:20
